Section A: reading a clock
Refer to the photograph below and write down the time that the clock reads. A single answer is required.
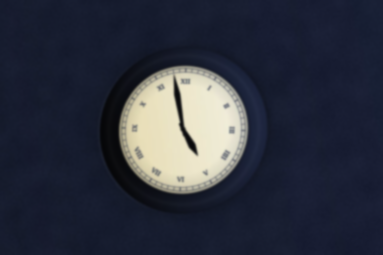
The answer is 4:58
